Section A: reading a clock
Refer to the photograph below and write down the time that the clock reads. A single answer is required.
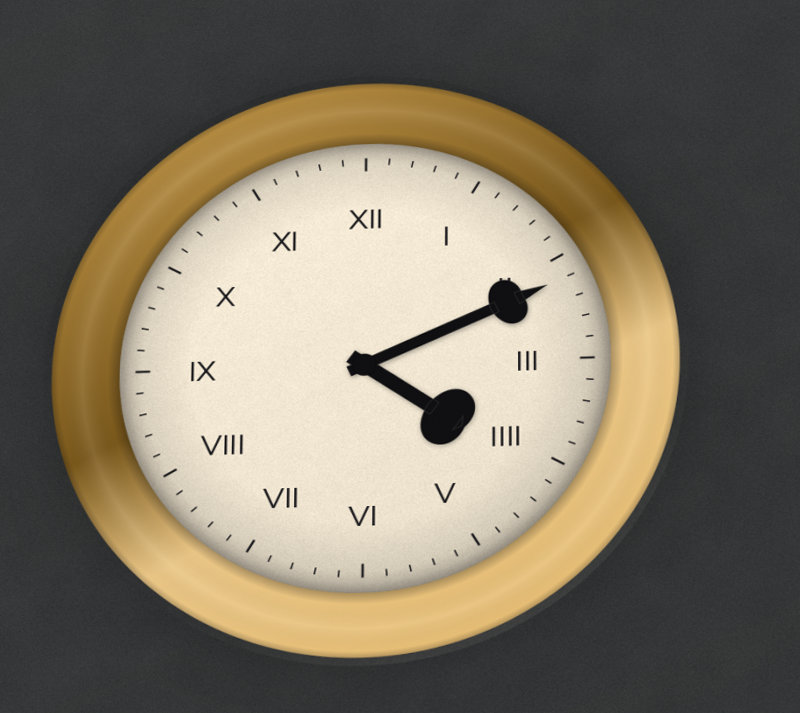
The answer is 4:11
